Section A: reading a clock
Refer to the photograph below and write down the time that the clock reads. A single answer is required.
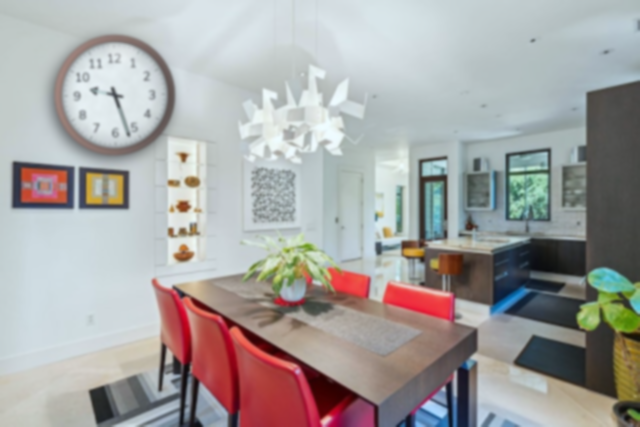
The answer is 9:27
